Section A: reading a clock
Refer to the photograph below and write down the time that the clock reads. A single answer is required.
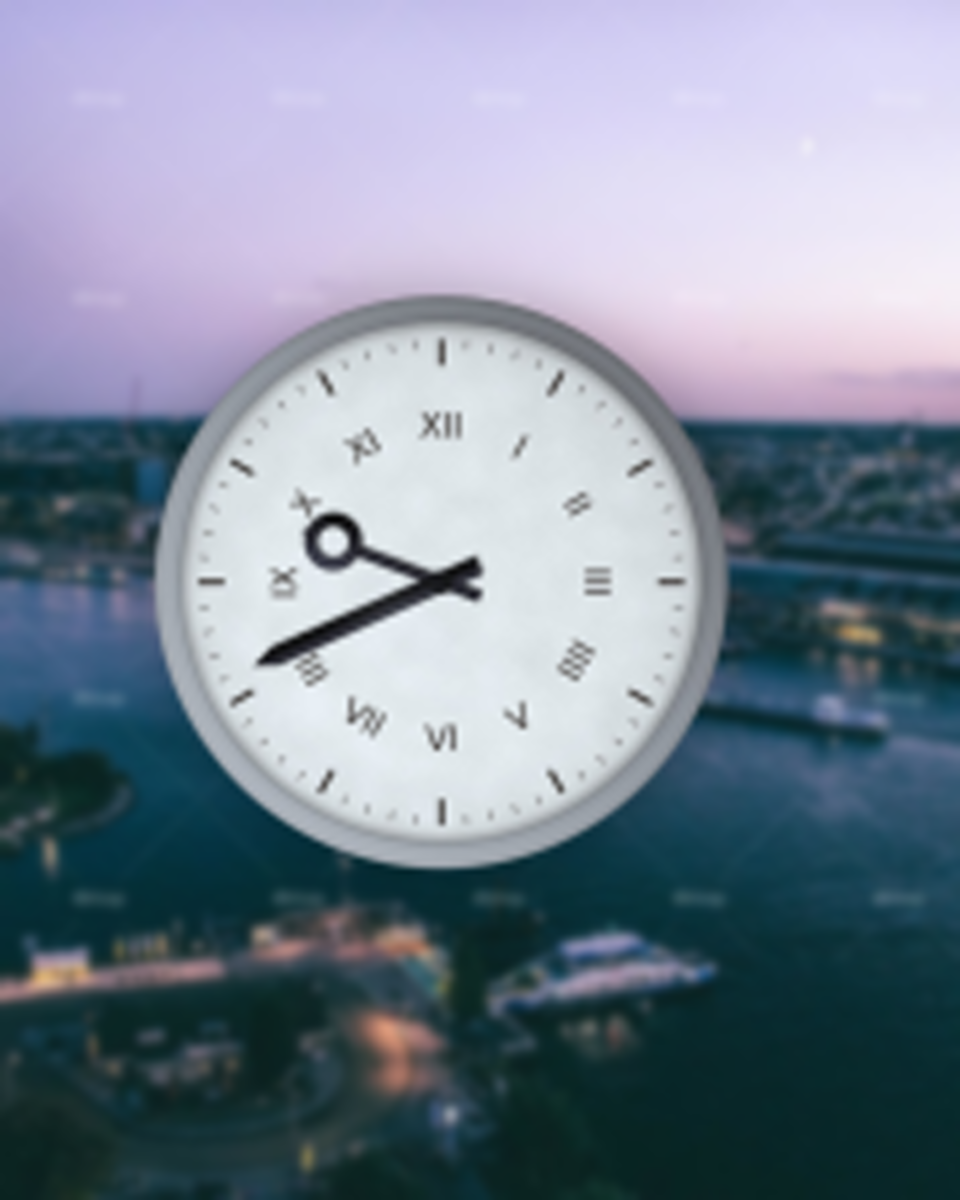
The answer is 9:41
